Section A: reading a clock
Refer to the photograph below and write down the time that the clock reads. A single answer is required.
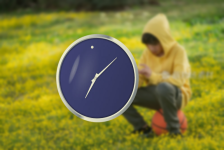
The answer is 7:09
